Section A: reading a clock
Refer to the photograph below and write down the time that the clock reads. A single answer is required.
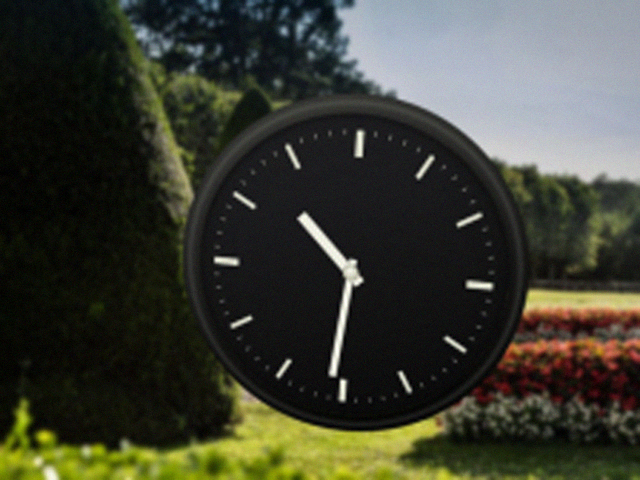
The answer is 10:31
